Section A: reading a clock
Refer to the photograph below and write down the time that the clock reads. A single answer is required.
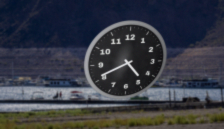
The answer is 4:41
